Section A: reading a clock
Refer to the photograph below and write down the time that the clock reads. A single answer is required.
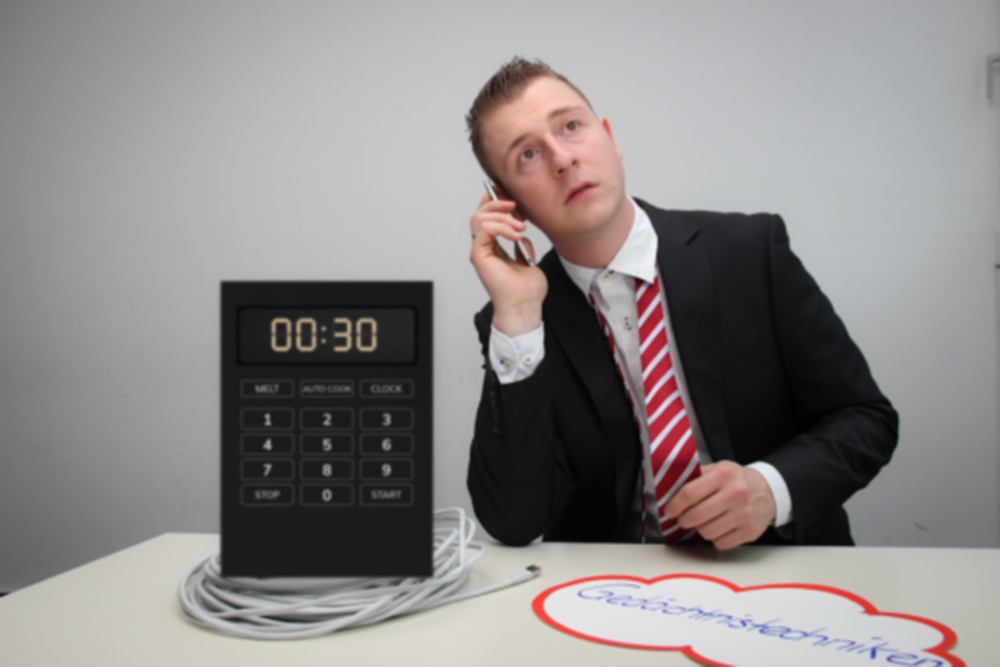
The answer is 0:30
